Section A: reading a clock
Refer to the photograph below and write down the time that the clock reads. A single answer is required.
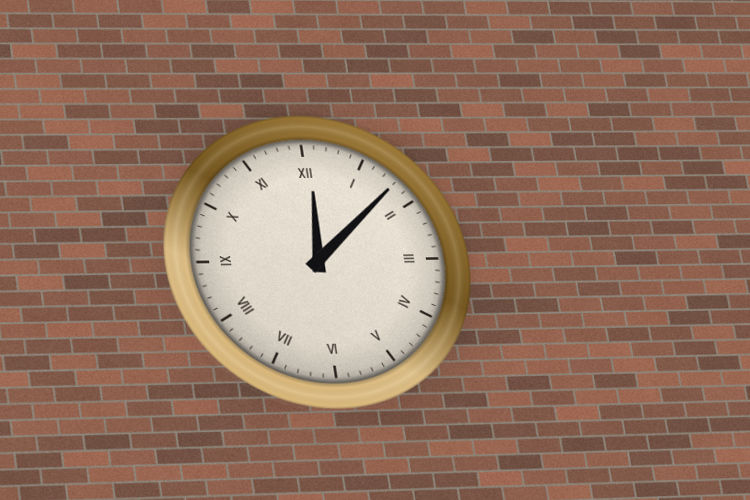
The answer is 12:08
